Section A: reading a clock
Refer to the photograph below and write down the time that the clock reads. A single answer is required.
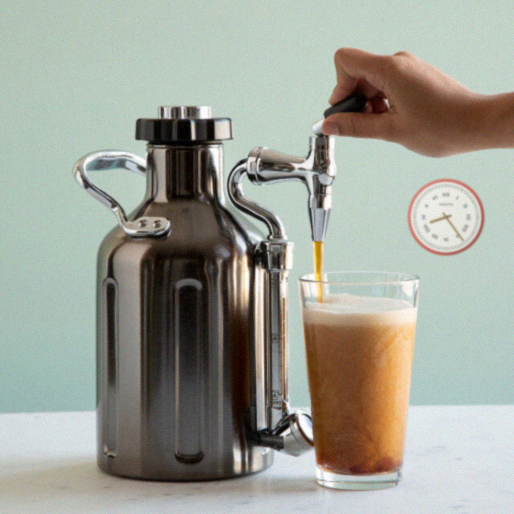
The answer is 8:24
